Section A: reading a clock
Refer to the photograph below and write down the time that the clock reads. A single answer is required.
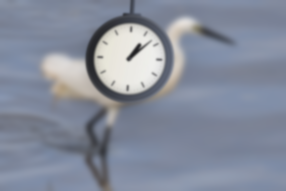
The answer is 1:08
